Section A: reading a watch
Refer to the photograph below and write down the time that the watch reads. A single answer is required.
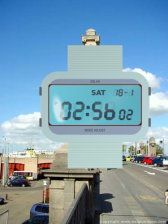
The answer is 2:56:02
